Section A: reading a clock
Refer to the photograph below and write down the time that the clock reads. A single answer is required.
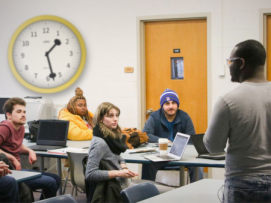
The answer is 1:28
